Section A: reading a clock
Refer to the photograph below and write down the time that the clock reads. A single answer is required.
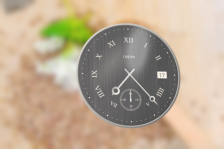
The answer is 7:23
